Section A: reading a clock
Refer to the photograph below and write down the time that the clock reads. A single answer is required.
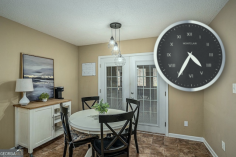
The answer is 4:35
